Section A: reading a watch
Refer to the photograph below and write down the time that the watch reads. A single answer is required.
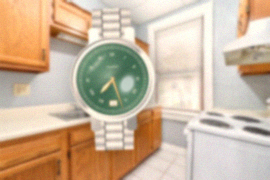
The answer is 7:27
